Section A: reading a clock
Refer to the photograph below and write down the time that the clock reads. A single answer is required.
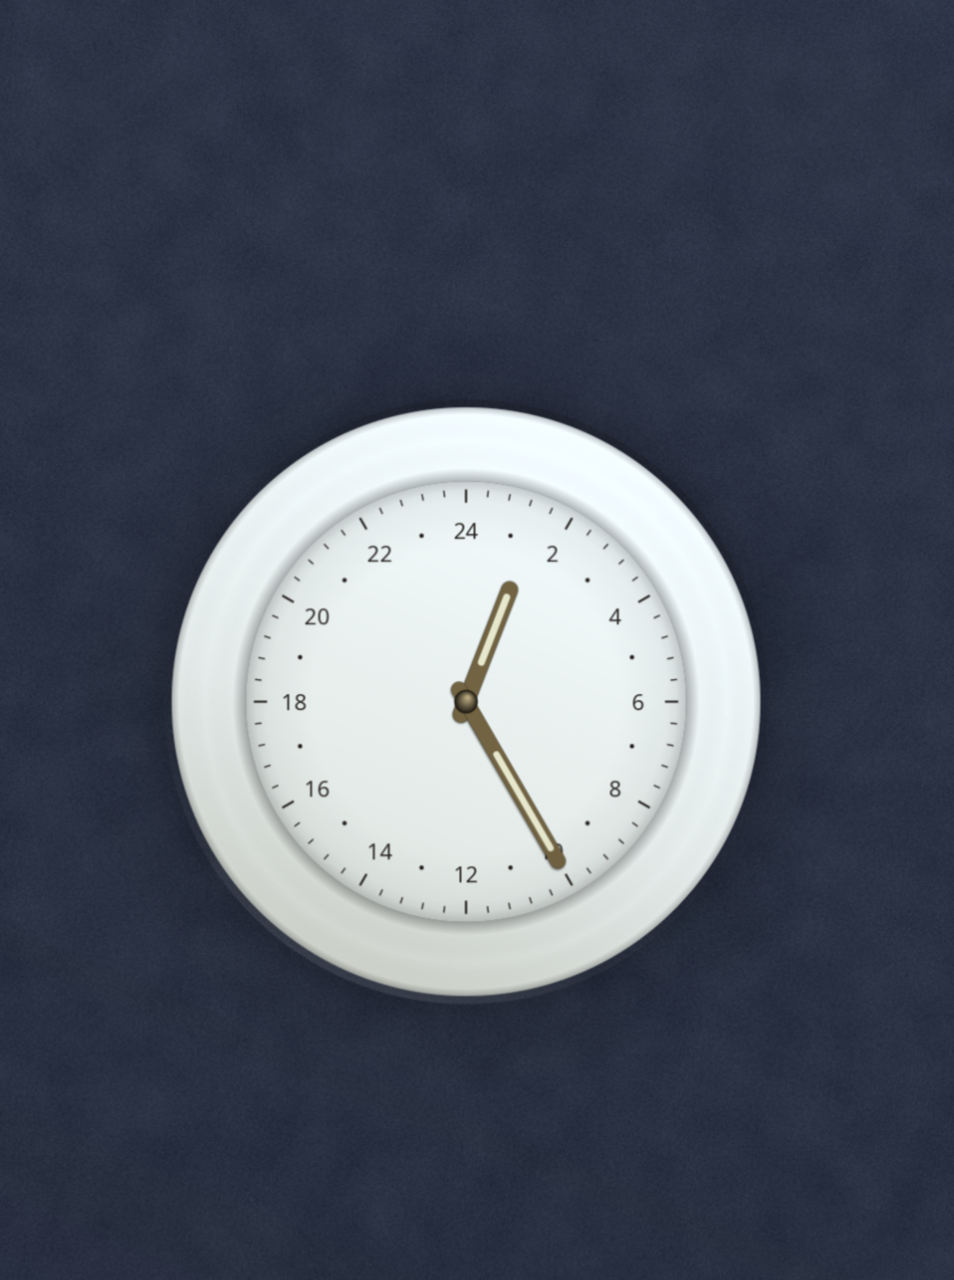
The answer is 1:25
